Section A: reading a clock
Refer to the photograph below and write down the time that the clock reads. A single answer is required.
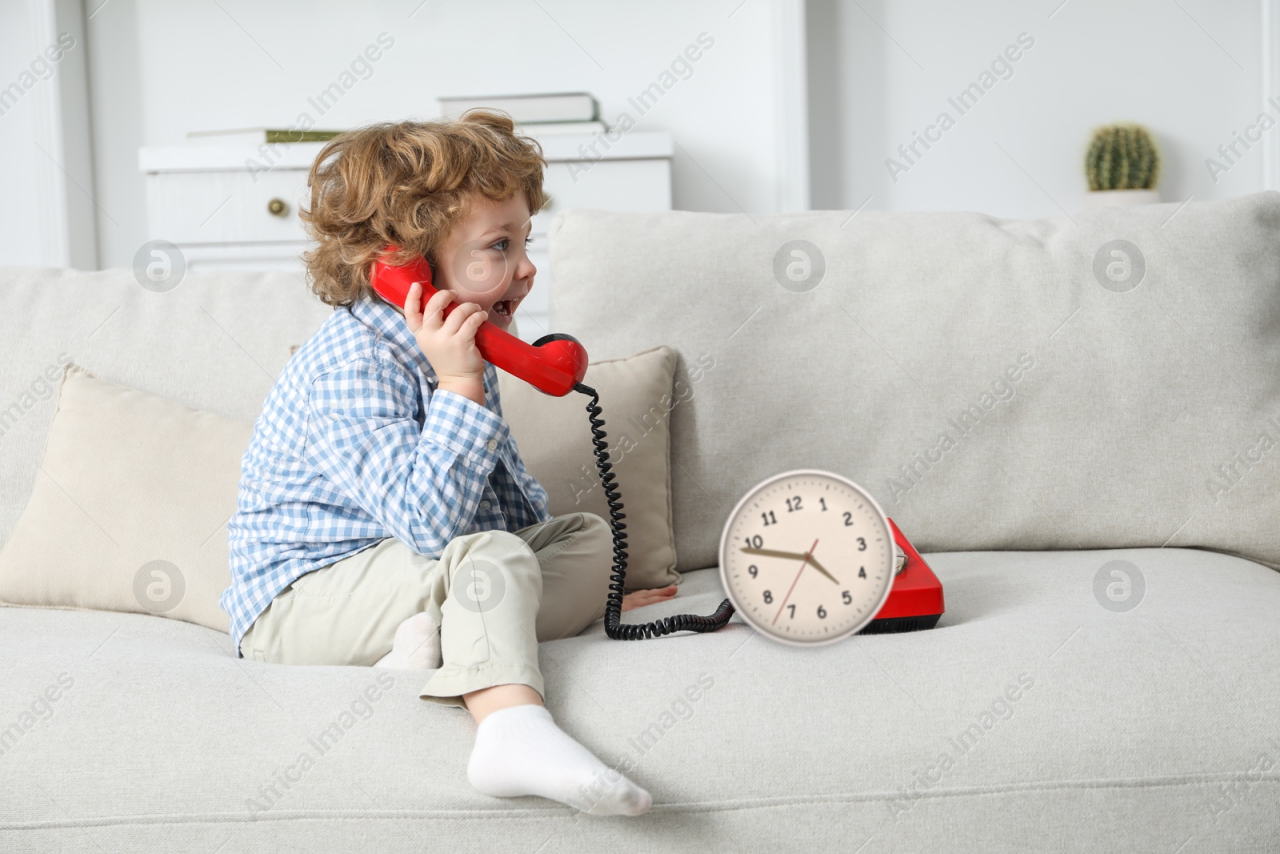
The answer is 4:48:37
